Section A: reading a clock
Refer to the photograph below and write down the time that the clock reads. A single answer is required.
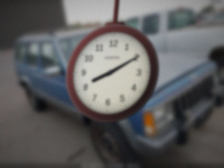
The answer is 8:10
